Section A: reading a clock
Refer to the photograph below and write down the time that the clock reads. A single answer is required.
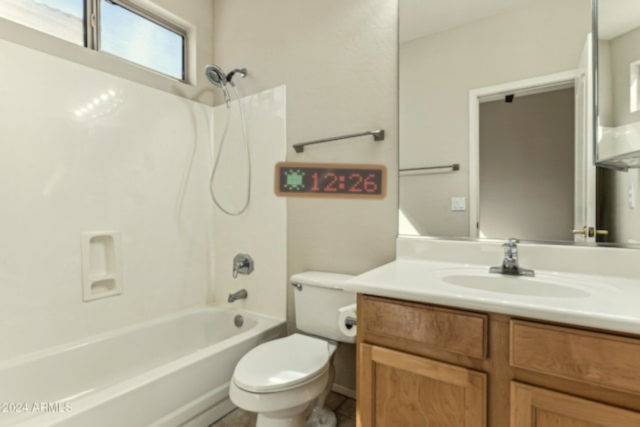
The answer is 12:26
